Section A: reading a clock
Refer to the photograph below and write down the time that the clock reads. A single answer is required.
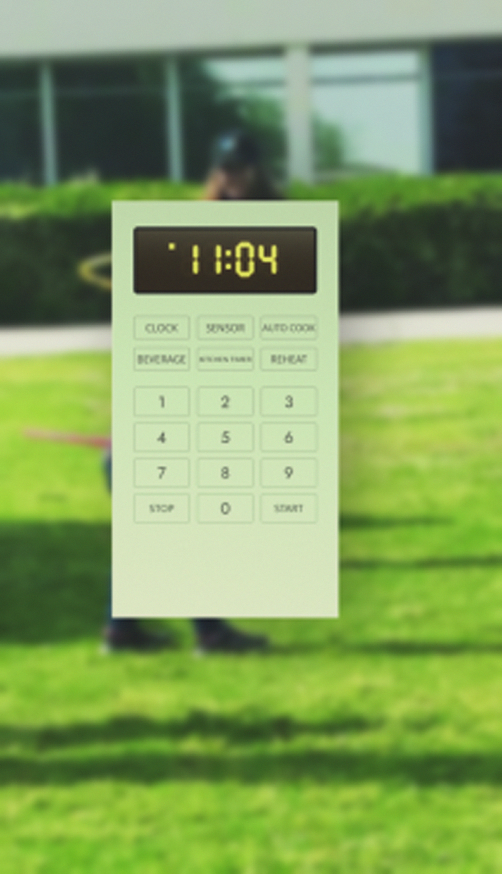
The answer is 11:04
